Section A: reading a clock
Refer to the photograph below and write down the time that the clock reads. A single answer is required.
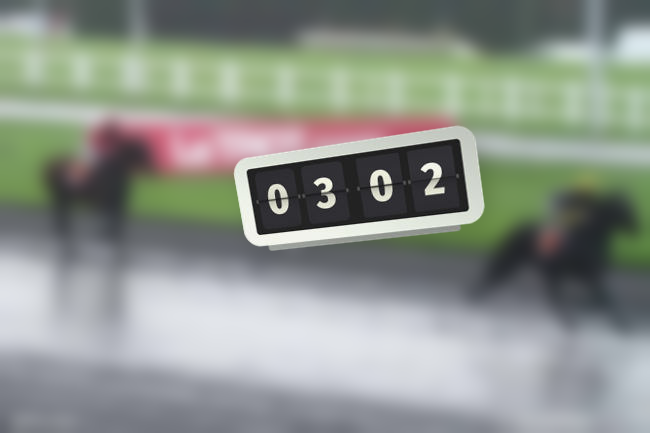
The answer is 3:02
